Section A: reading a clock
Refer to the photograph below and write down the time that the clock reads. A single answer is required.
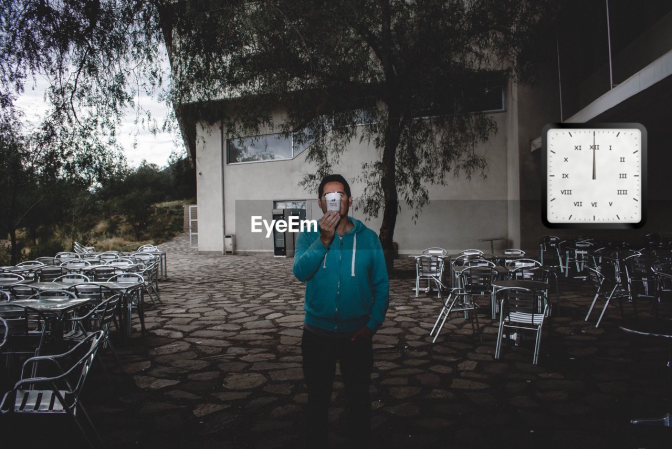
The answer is 12:00
